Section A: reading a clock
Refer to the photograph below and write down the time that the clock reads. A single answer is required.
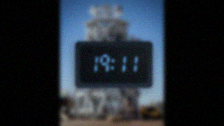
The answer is 19:11
